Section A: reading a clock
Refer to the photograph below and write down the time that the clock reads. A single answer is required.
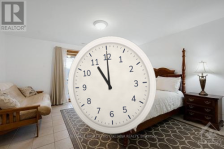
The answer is 11:00
